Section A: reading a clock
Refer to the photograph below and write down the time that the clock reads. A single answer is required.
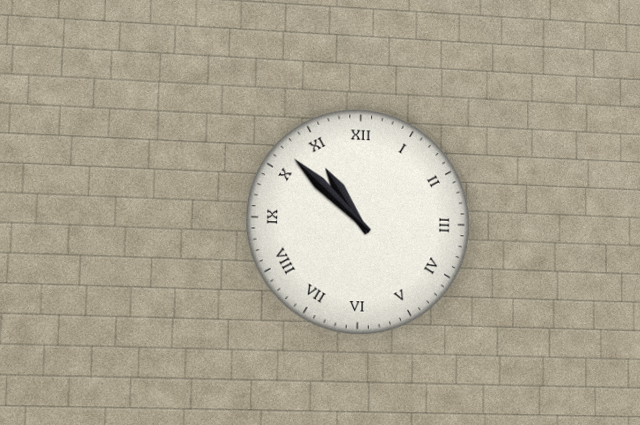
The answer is 10:52
